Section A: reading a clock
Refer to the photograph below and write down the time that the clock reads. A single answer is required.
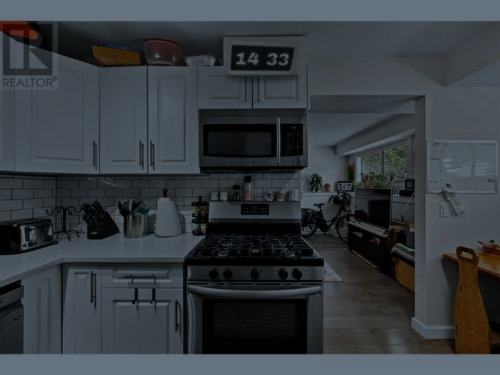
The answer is 14:33
